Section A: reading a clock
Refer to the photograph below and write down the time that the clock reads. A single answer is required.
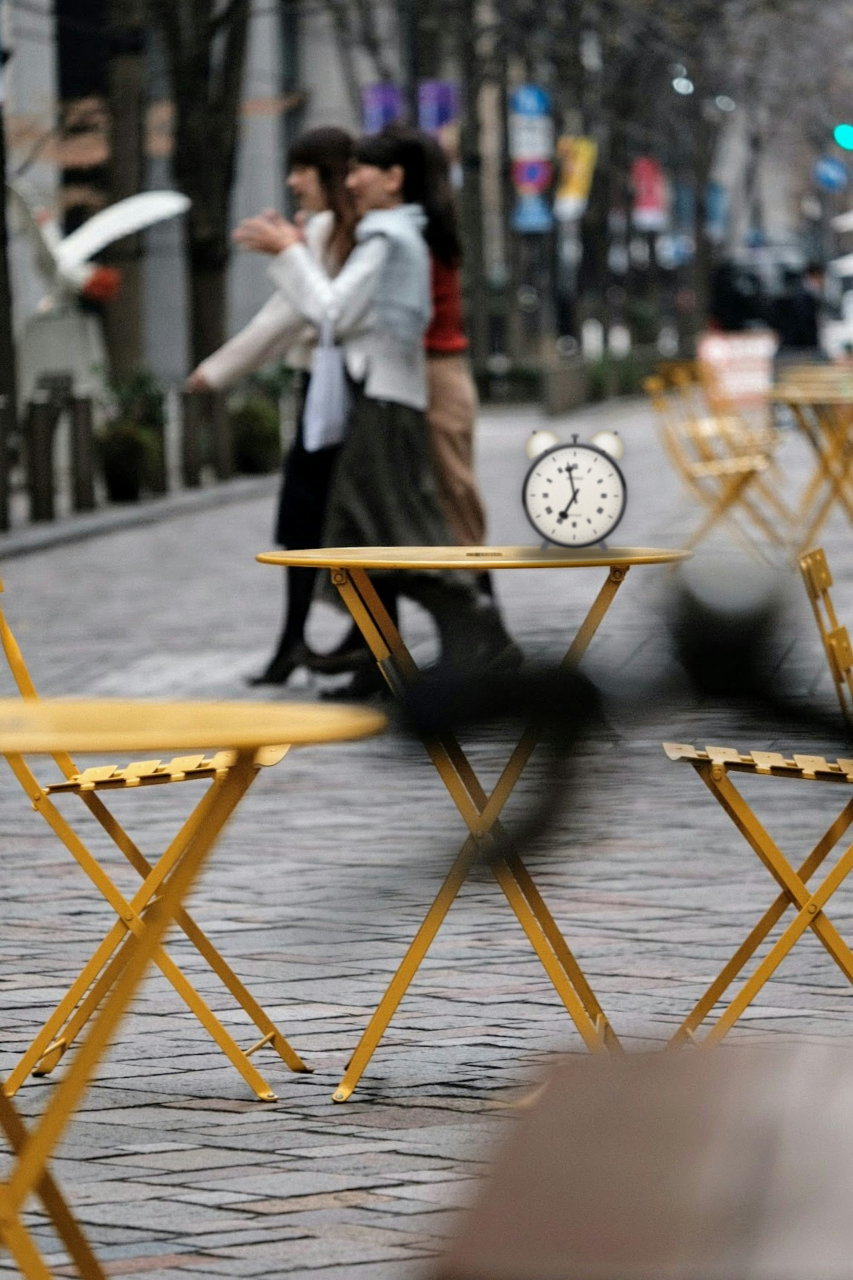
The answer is 6:58
